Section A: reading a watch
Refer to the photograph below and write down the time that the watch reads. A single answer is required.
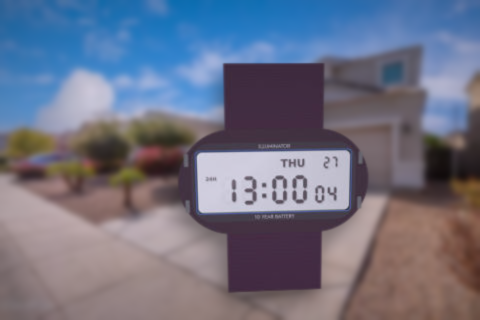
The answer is 13:00:04
